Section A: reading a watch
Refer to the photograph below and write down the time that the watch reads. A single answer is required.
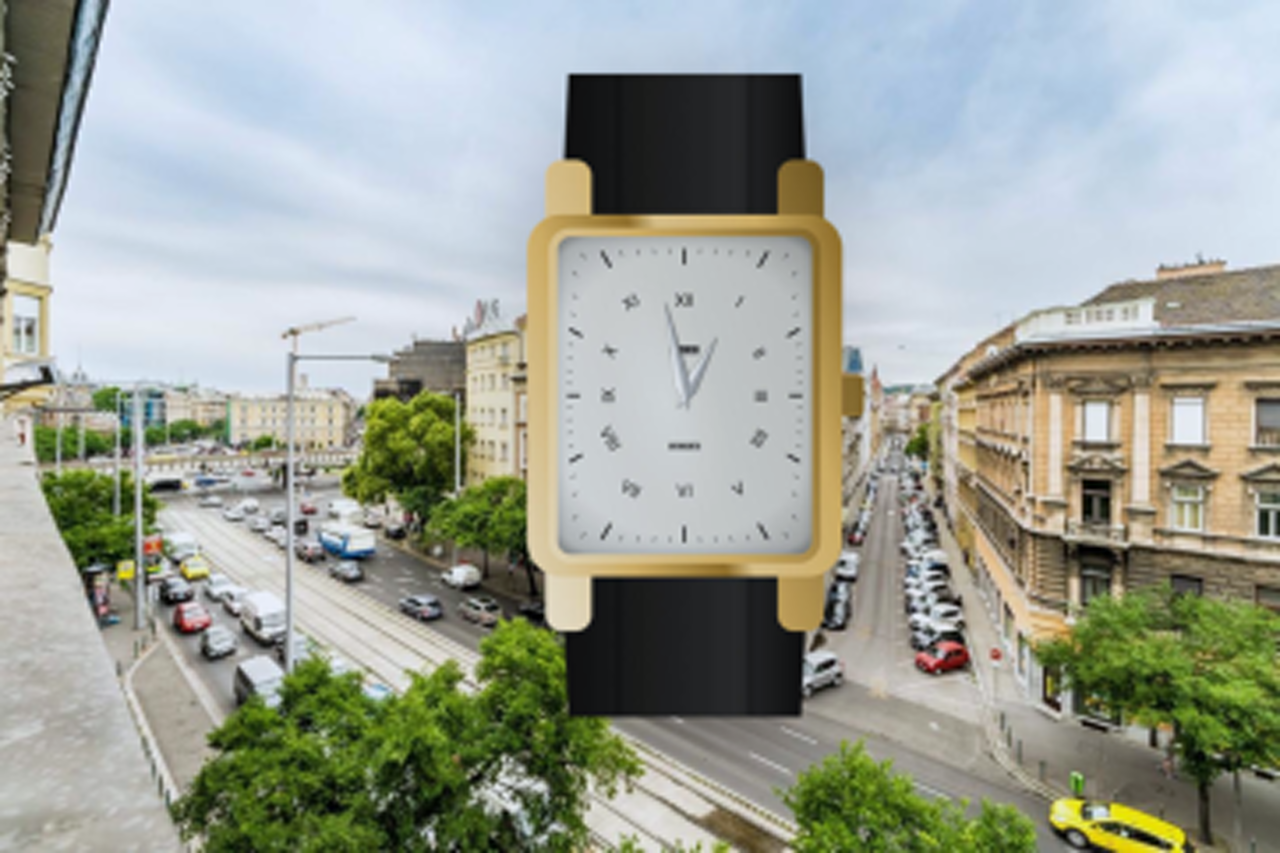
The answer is 12:58
